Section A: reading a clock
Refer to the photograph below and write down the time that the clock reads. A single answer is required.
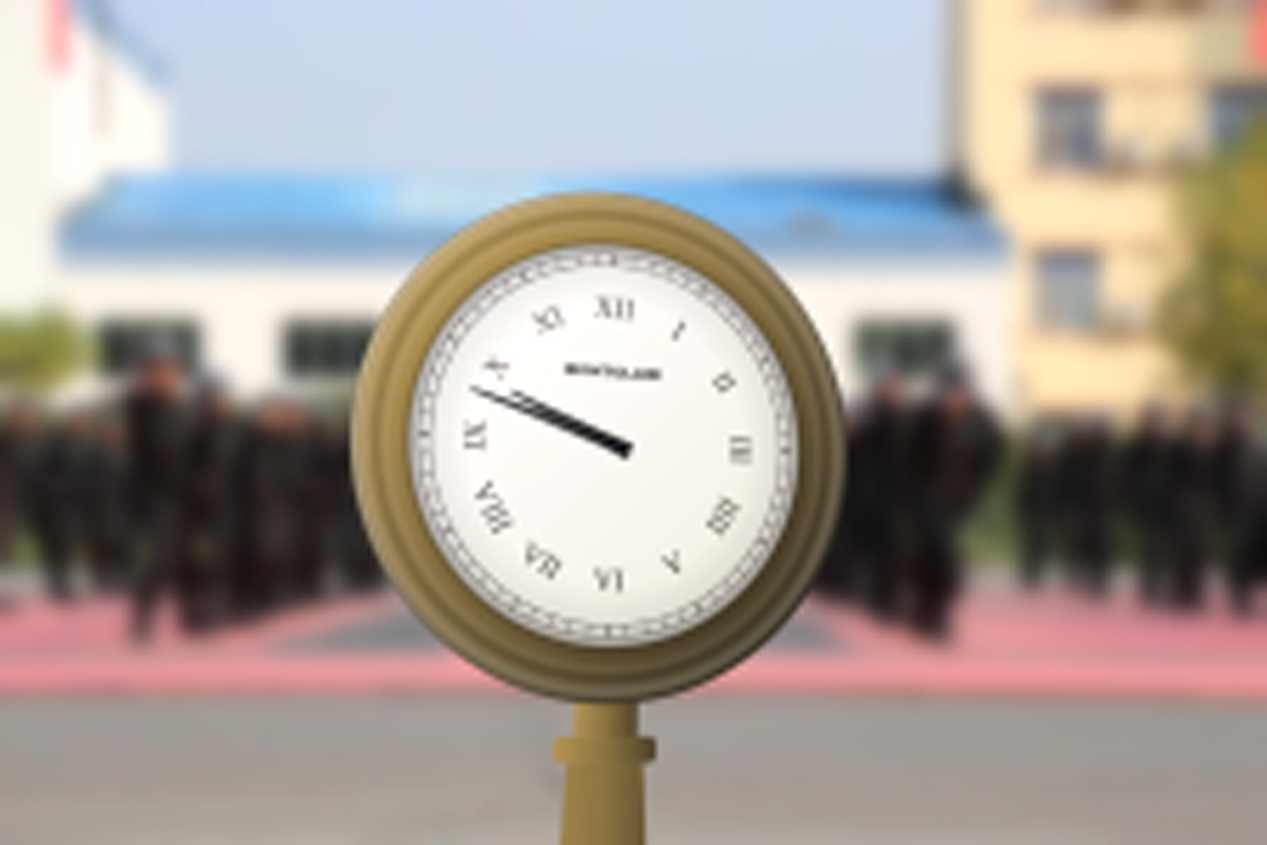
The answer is 9:48
